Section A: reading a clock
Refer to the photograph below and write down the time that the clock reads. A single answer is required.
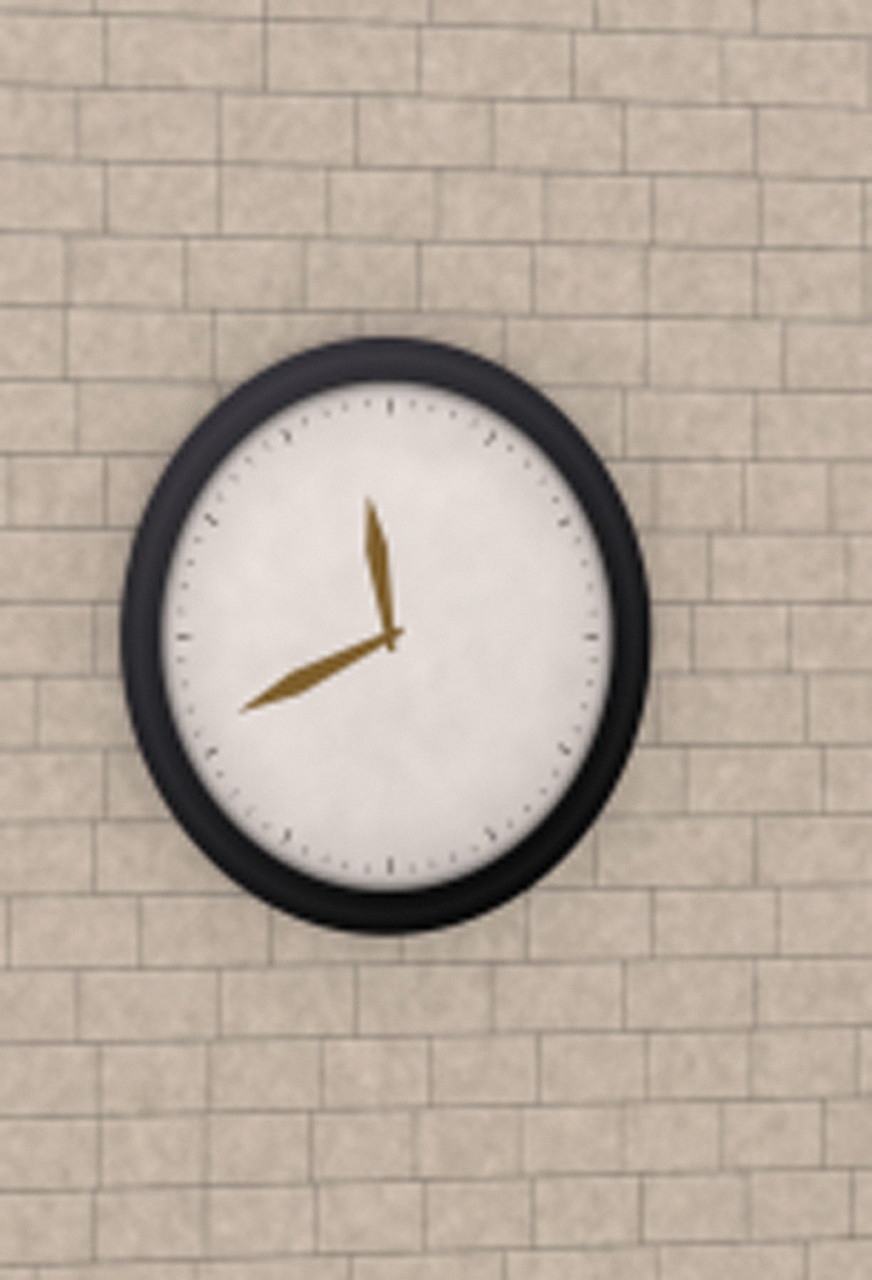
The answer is 11:41
